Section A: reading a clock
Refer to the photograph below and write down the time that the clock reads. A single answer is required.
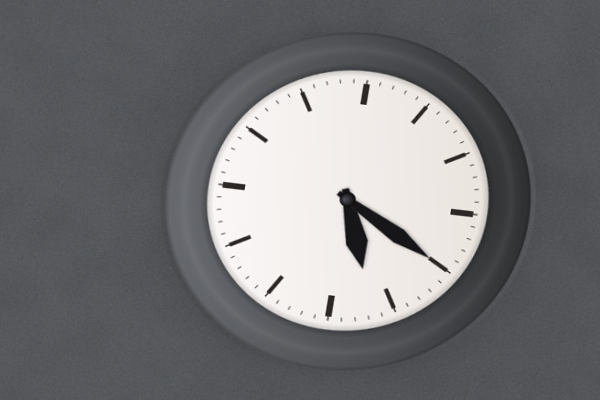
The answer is 5:20
